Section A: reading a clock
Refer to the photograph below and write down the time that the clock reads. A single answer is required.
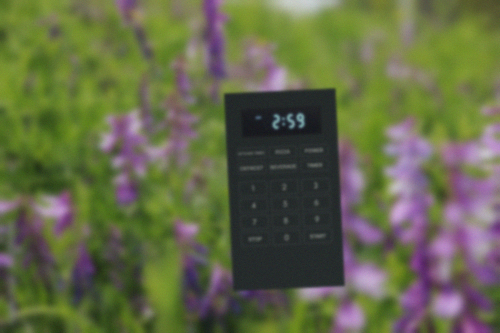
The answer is 2:59
